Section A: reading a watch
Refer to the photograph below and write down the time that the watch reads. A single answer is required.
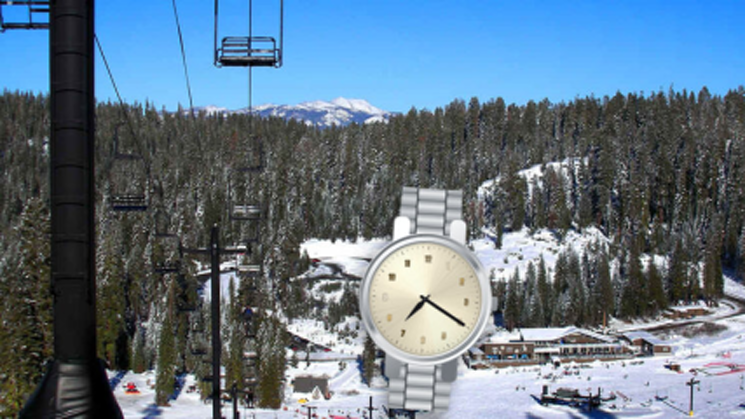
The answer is 7:20
